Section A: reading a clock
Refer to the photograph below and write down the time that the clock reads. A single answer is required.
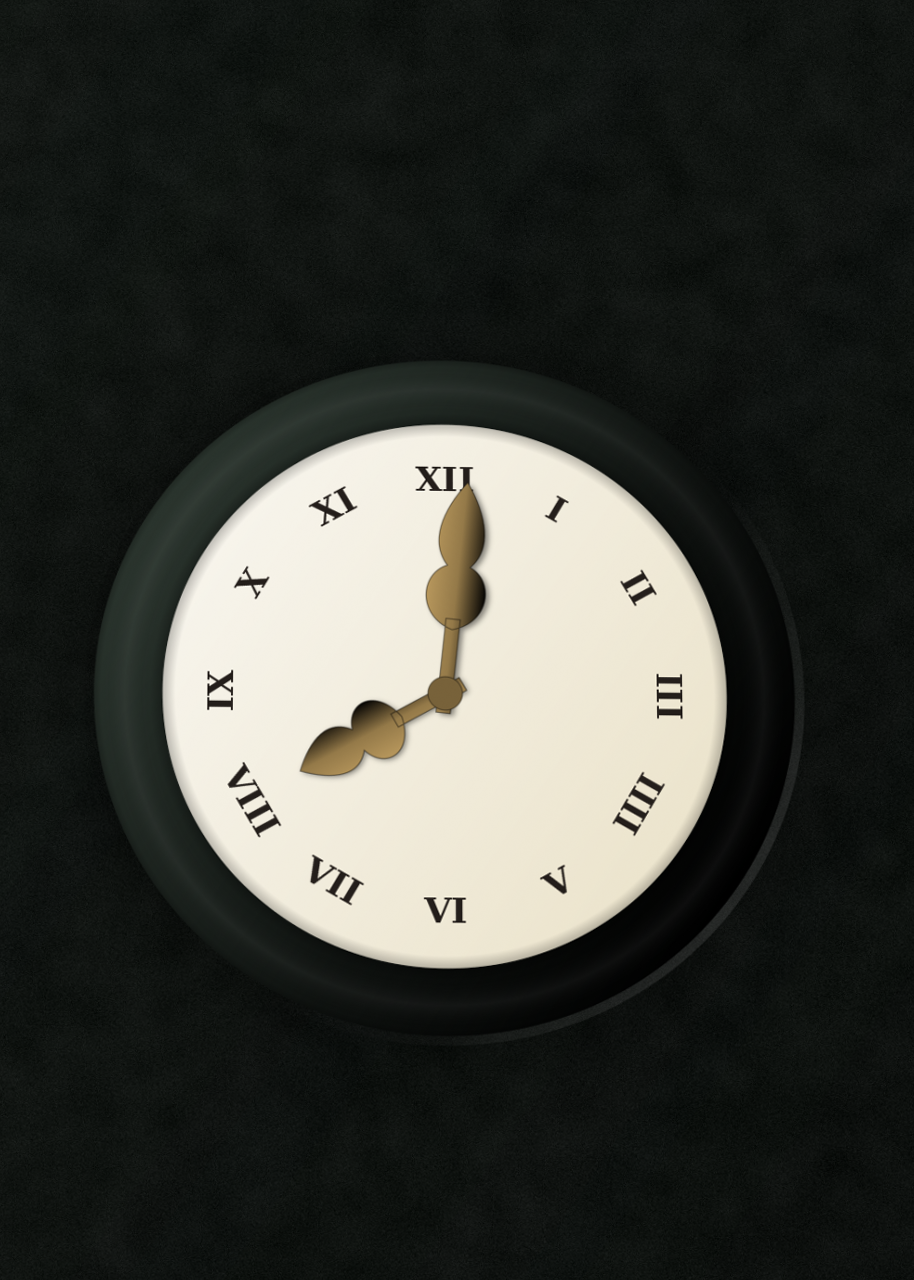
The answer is 8:01
